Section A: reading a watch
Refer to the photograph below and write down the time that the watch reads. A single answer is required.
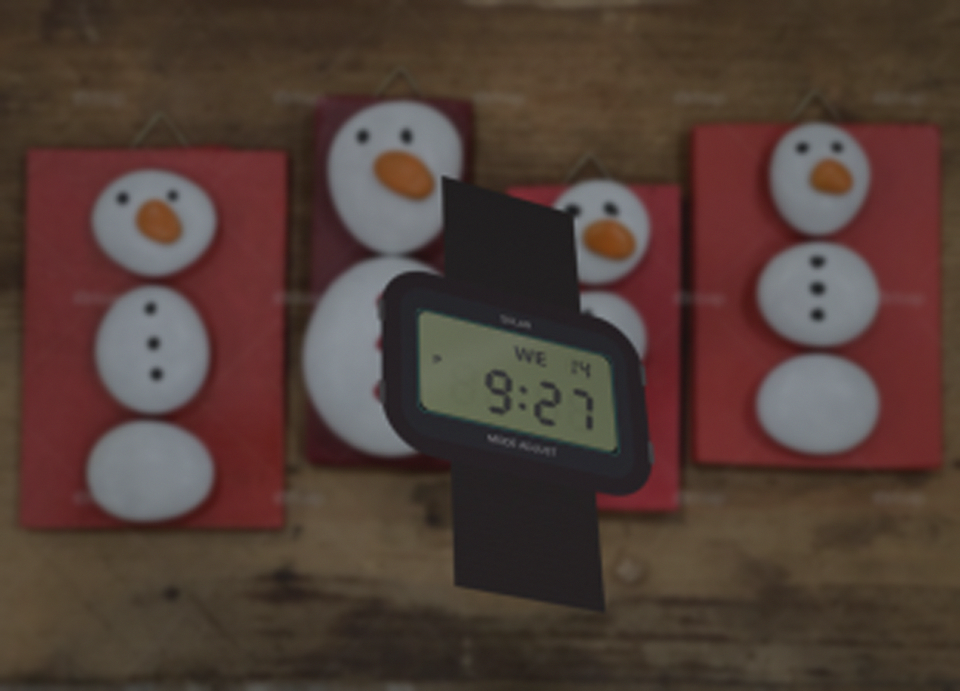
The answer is 9:27
